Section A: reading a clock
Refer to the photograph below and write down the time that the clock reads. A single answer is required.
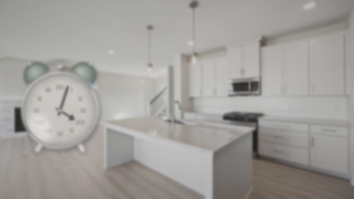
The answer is 4:03
